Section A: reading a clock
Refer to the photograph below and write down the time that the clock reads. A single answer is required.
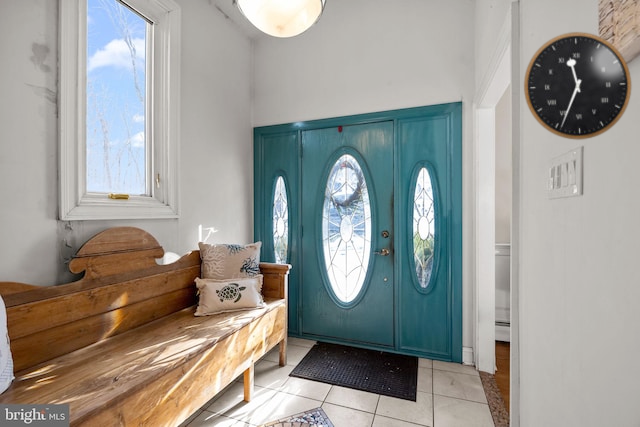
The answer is 11:34
